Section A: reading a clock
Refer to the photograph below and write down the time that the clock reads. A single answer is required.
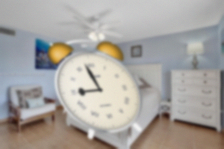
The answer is 8:58
